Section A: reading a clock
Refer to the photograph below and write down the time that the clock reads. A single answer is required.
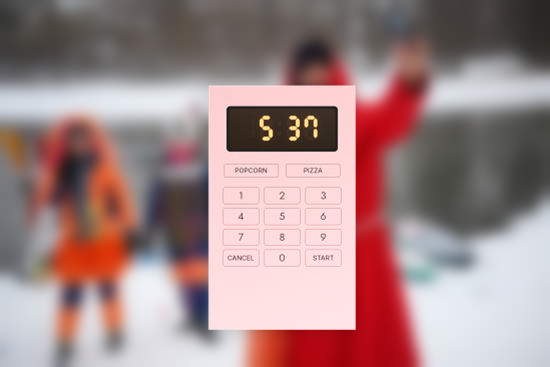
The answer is 5:37
